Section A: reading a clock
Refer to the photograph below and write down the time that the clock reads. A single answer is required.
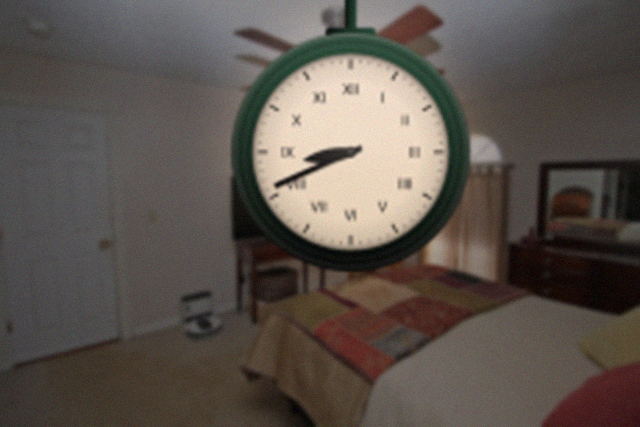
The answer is 8:41
